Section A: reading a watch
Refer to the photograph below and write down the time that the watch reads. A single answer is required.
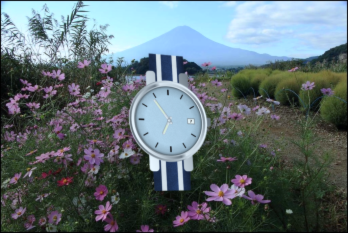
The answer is 6:54
